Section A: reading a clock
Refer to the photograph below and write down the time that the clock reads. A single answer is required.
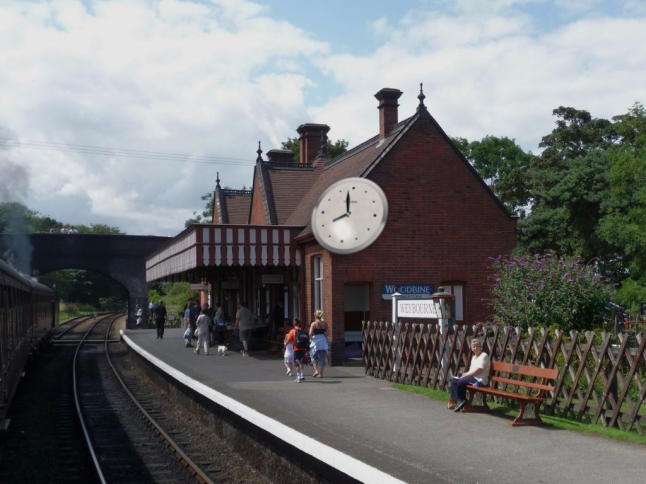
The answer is 7:58
